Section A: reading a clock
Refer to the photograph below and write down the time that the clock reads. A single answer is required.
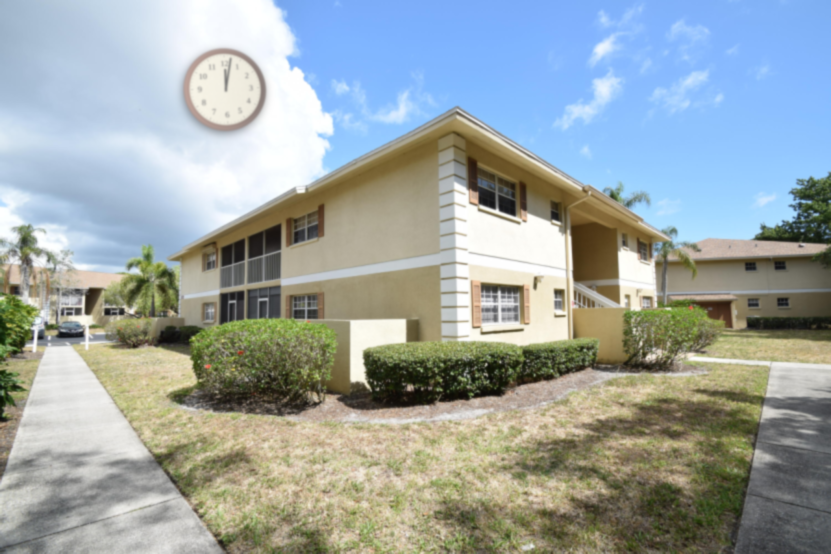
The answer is 12:02
